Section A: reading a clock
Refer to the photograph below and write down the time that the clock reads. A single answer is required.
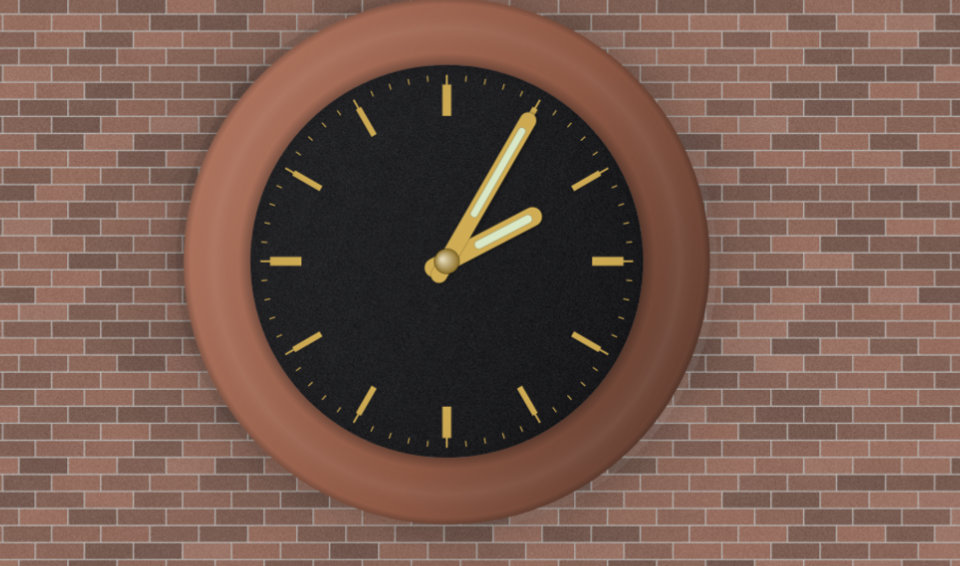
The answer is 2:05
